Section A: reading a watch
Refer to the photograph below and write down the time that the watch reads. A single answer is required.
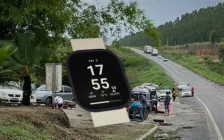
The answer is 17:55
